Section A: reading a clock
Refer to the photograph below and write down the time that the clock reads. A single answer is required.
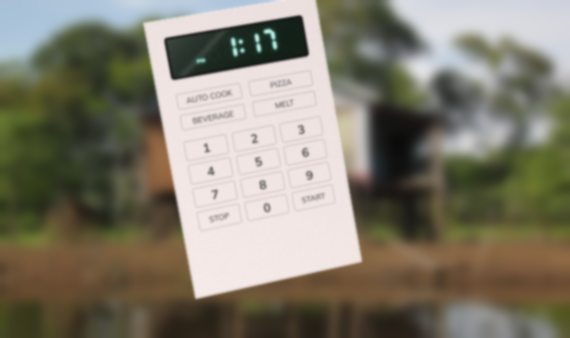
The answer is 1:17
